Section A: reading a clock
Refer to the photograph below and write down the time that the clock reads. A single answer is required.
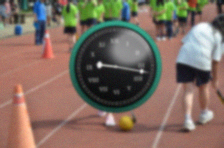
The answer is 9:17
